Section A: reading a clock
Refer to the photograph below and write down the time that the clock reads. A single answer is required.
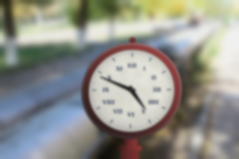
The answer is 4:49
